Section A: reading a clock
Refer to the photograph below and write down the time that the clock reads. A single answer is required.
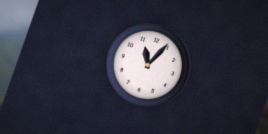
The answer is 11:04
